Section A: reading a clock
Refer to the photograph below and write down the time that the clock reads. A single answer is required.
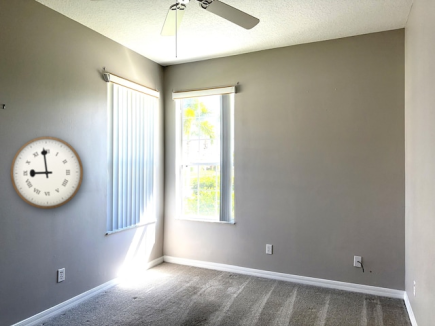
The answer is 8:59
